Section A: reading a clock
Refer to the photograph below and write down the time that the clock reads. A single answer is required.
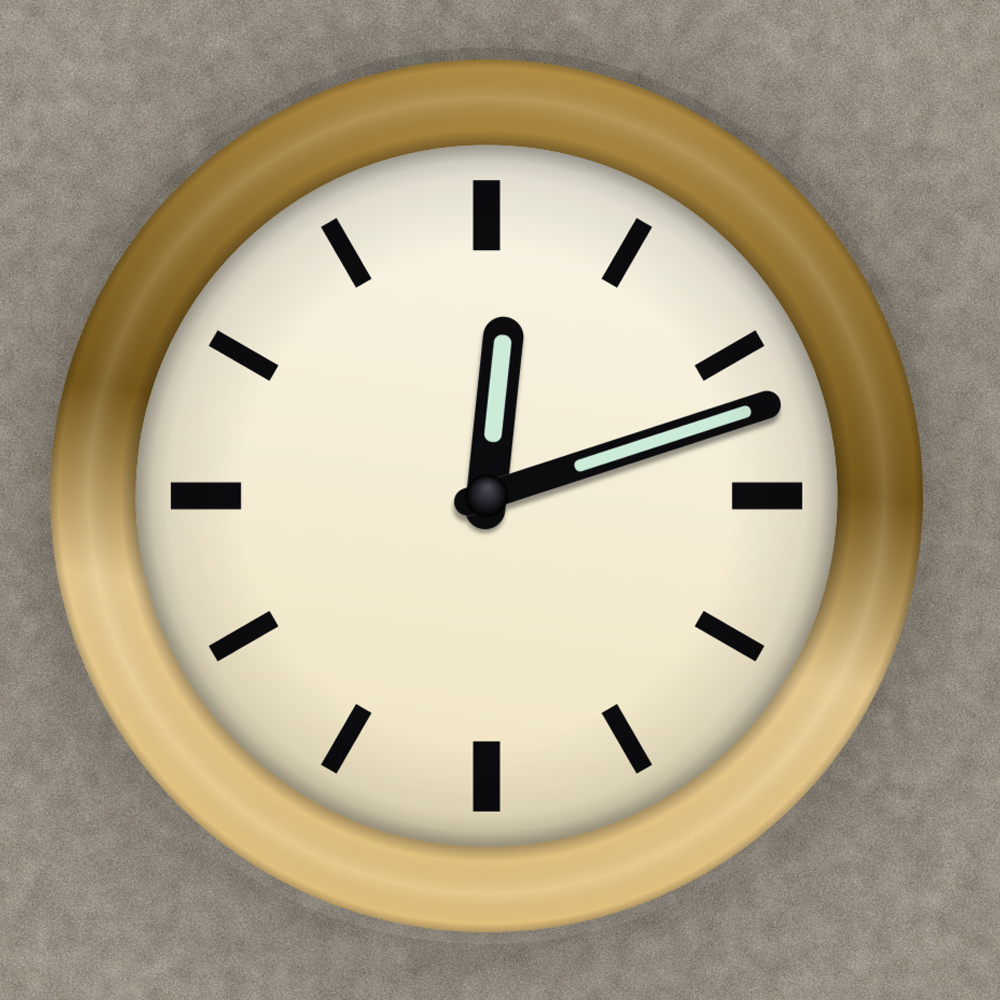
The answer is 12:12
